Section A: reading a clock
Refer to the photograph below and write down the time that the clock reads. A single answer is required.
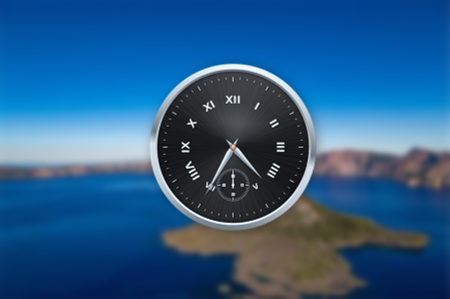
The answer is 4:35
